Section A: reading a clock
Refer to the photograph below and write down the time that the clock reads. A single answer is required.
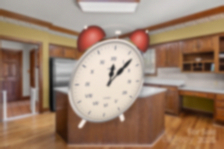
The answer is 12:07
